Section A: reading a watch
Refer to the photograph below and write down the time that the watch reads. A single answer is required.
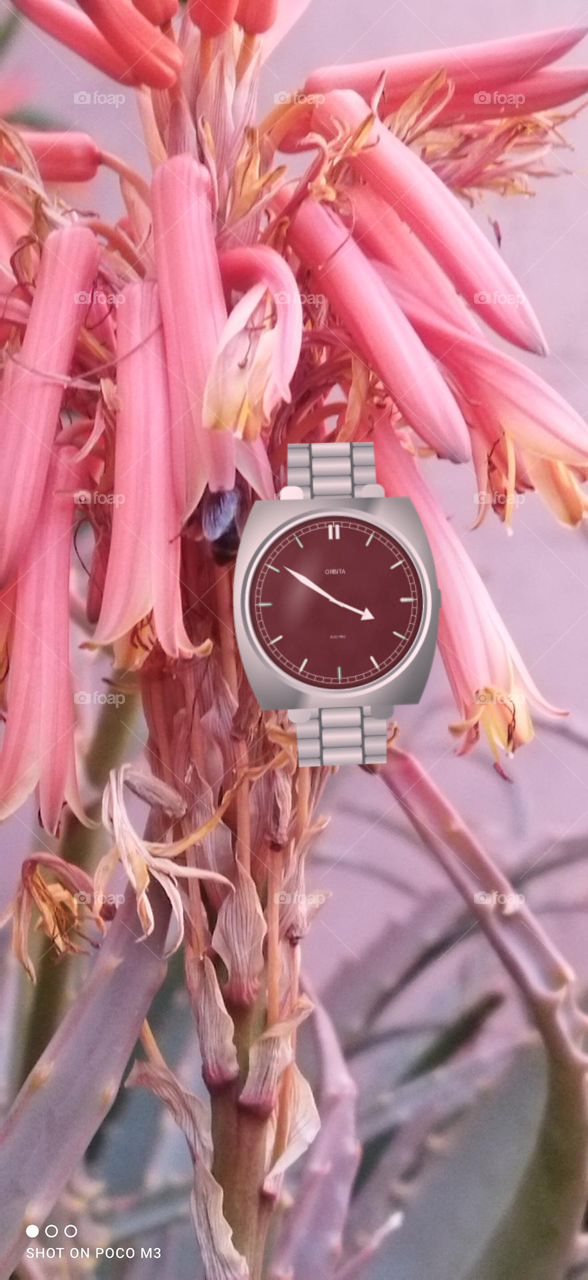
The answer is 3:51
